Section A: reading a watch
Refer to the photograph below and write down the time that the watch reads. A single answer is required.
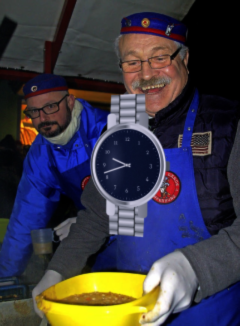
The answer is 9:42
